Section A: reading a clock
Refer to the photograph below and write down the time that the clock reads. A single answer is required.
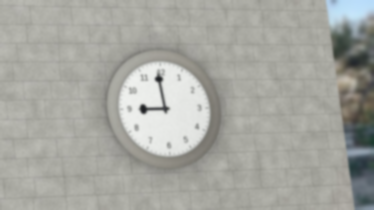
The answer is 8:59
